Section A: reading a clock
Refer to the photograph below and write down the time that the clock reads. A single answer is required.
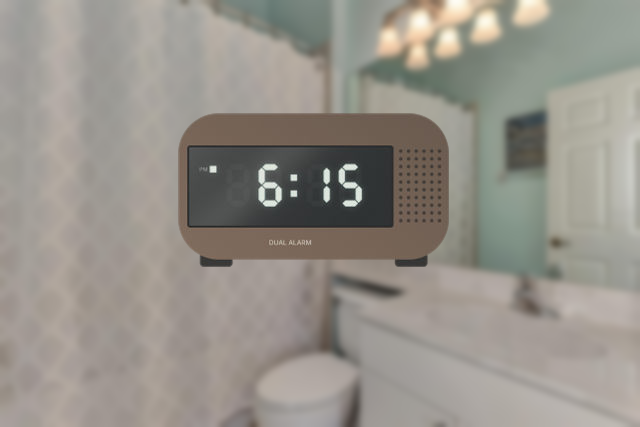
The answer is 6:15
